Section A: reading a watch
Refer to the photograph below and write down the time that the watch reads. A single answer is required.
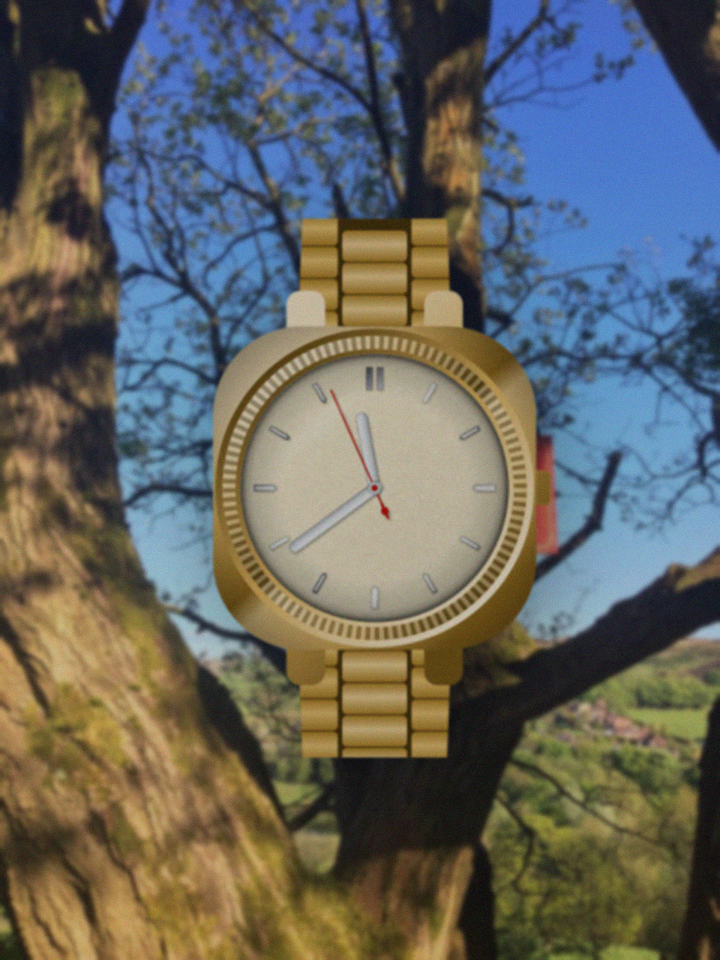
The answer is 11:38:56
